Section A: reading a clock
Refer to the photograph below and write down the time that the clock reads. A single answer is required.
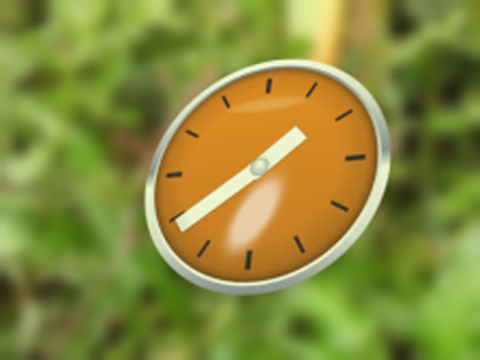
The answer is 1:39
